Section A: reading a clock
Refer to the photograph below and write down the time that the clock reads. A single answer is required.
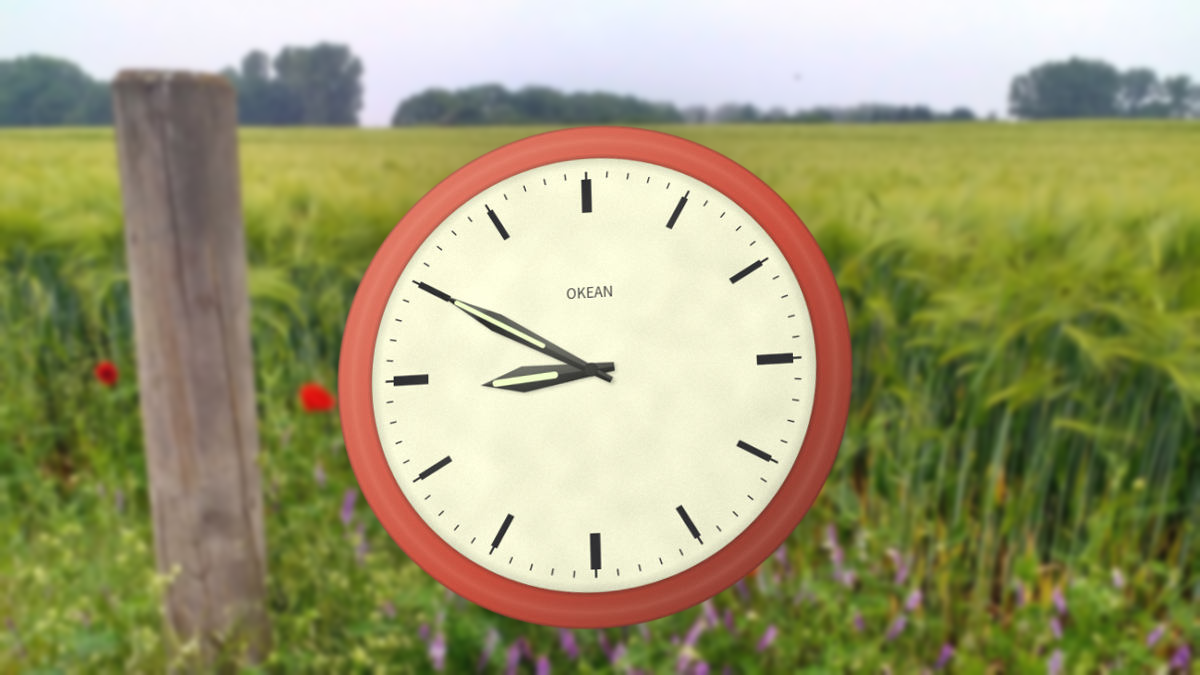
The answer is 8:50
